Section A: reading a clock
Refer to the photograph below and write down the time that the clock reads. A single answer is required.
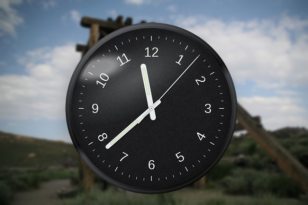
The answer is 11:38:07
